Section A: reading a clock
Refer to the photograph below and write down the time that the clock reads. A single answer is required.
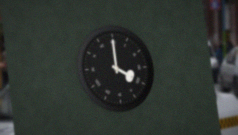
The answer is 4:00
